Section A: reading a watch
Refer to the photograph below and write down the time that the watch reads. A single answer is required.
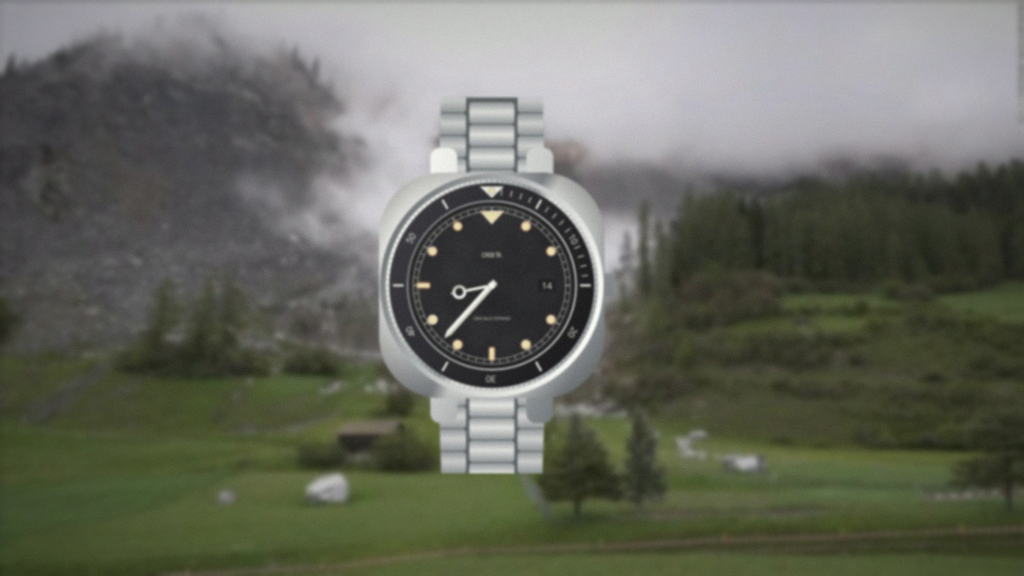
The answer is 8:37
